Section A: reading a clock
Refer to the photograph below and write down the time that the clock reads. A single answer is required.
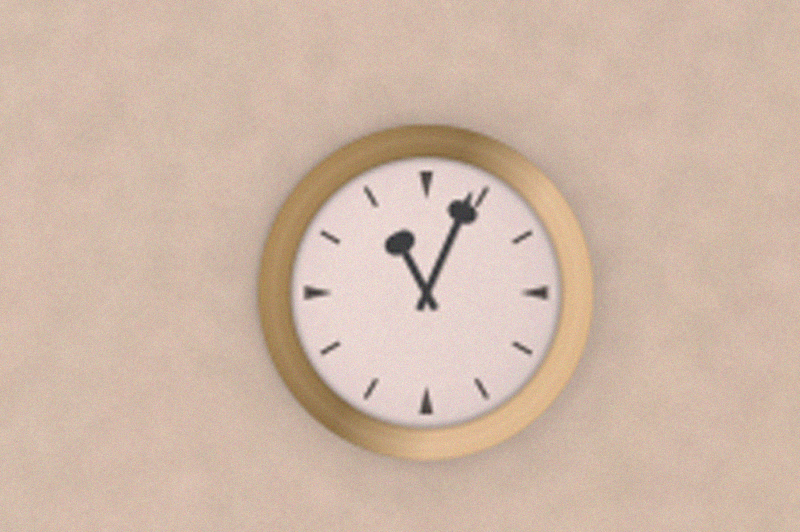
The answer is 11:04
